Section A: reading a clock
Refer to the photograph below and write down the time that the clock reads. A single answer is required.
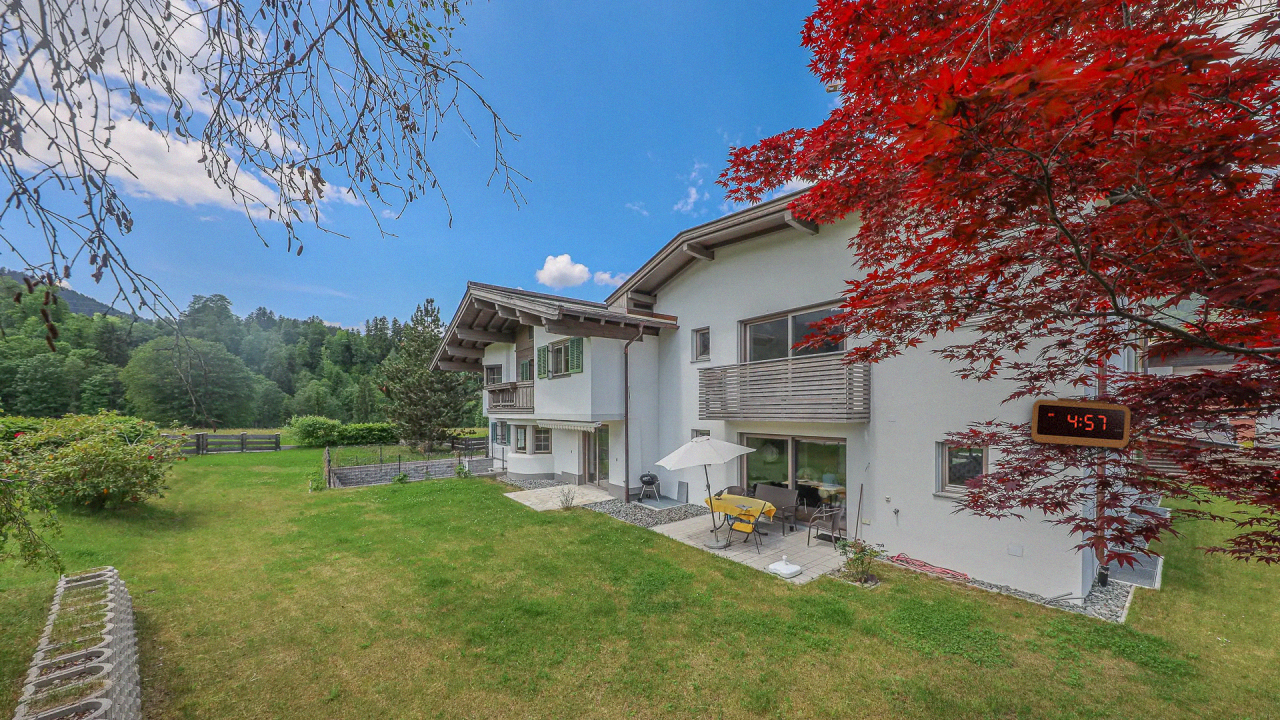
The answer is 4:57
